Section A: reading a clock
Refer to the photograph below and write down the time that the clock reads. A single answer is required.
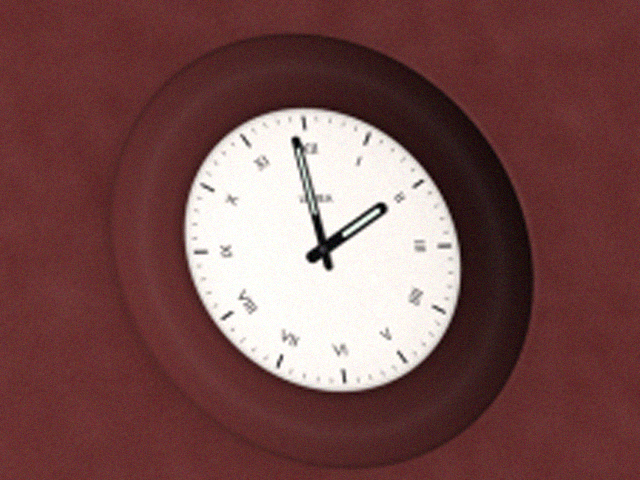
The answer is 1:59
